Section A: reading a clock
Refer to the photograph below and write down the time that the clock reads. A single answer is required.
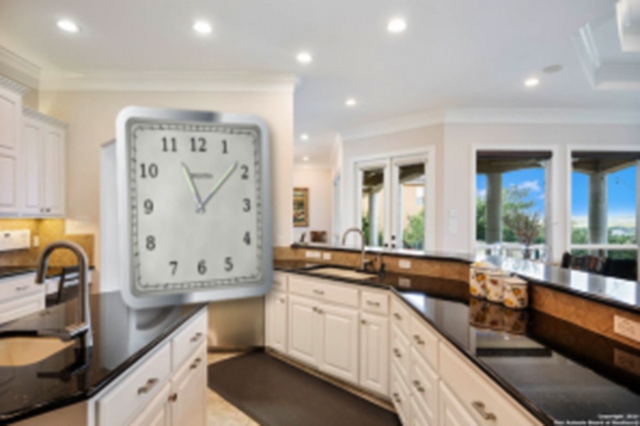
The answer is 11:08
